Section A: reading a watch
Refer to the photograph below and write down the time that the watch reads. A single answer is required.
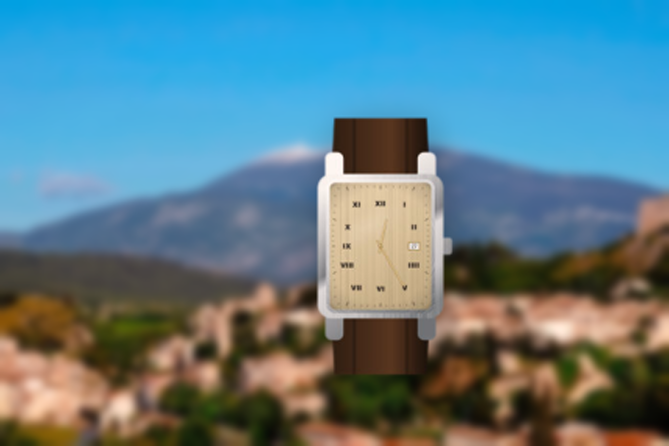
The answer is 12:25
